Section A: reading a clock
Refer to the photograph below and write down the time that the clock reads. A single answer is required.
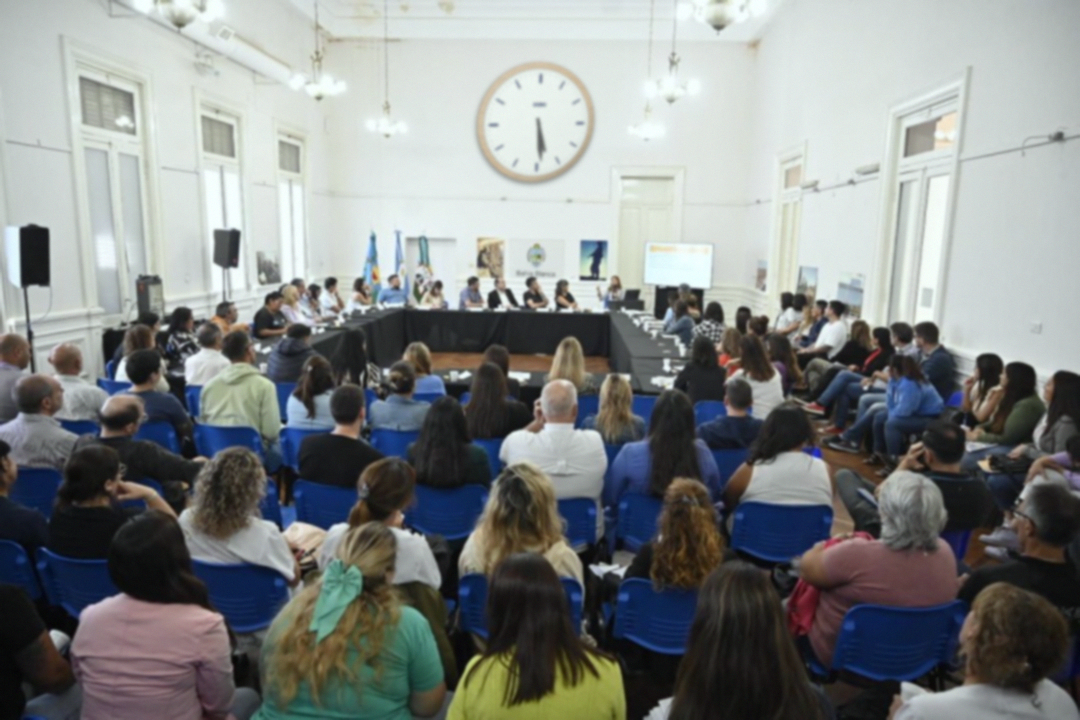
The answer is 5:29
